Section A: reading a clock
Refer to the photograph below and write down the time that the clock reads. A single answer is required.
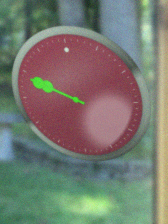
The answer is 9:49
